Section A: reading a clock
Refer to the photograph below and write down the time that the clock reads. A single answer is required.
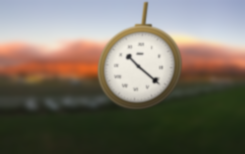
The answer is 10:21
